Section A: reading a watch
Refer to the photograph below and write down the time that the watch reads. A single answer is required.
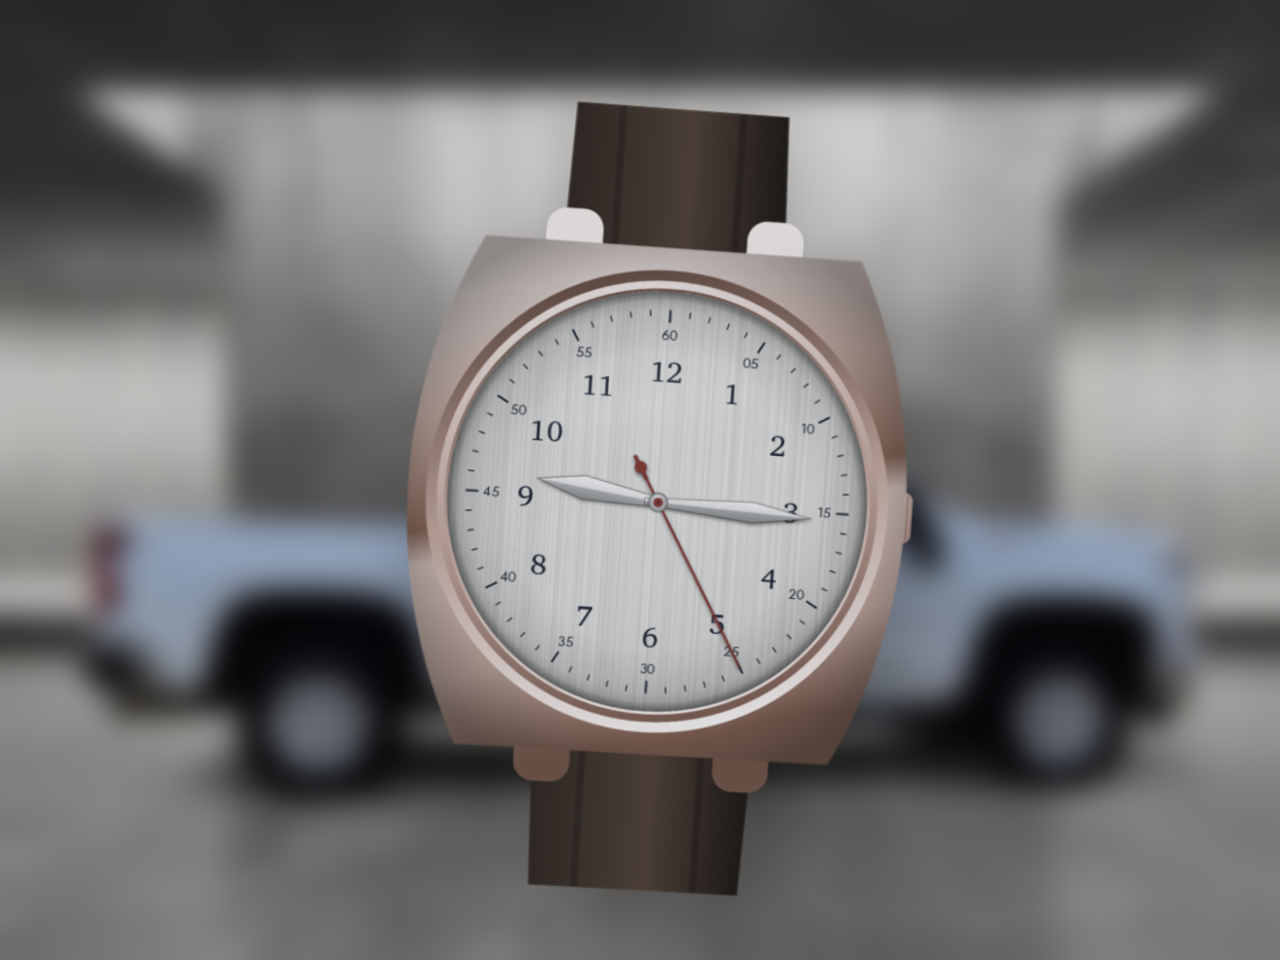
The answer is 9:15:25
